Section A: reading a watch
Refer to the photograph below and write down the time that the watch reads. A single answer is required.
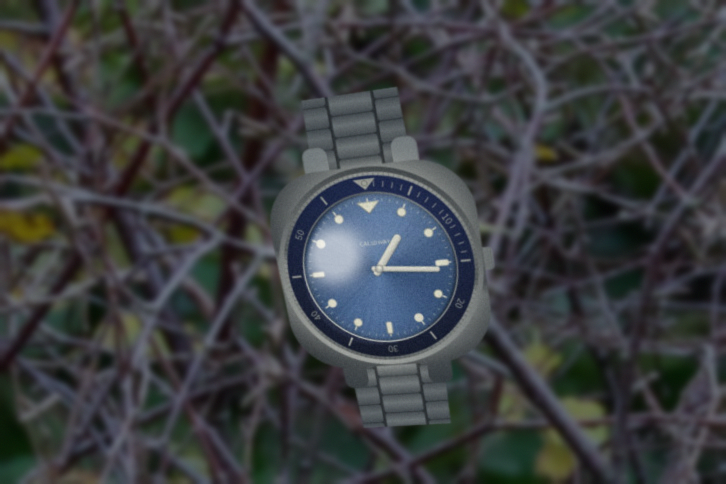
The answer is 1:16
